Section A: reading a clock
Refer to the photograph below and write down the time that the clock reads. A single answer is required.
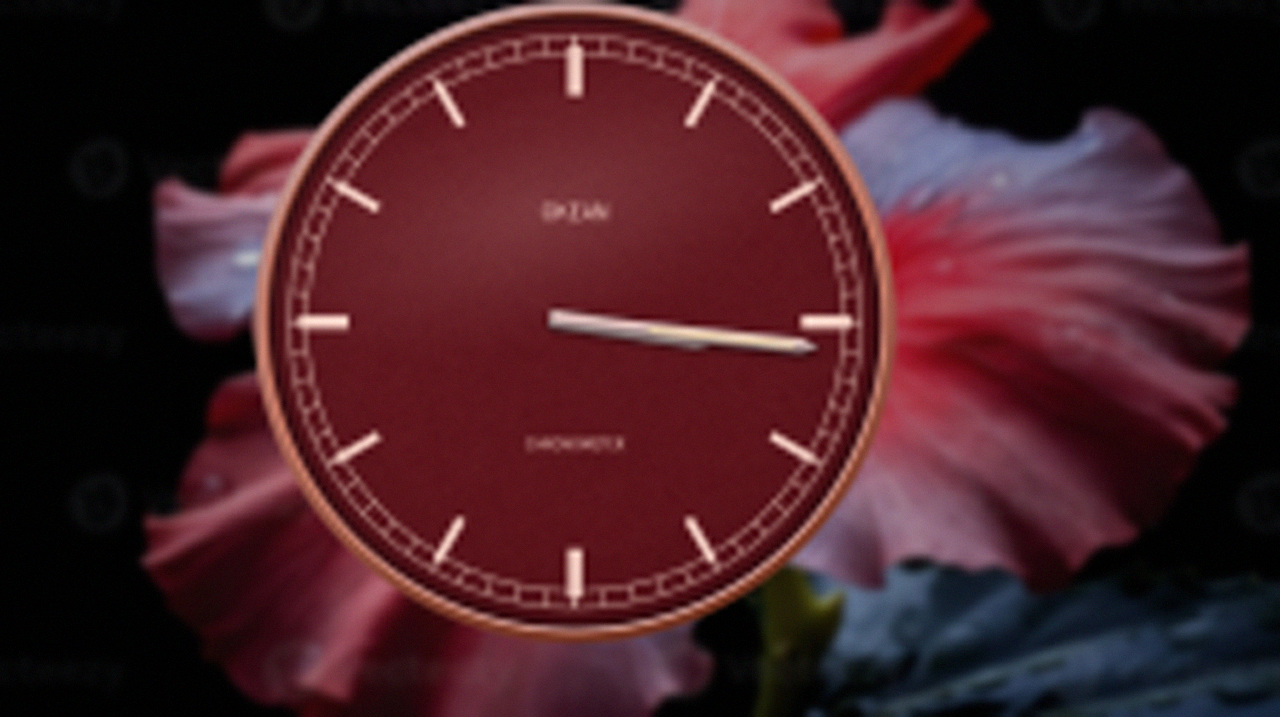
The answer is 3:16
